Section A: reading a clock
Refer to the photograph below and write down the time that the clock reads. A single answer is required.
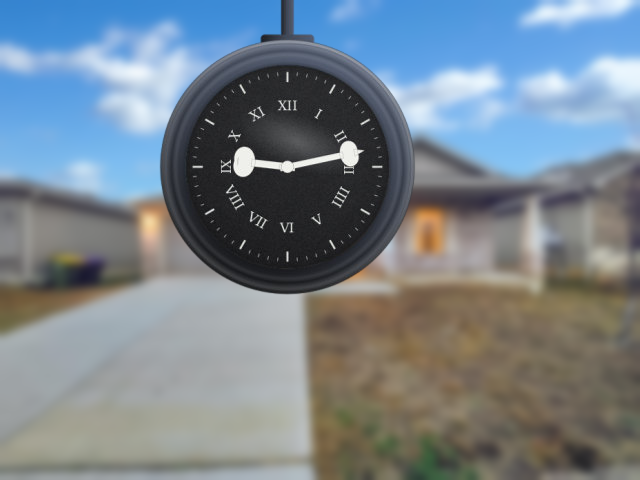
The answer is 9:13
